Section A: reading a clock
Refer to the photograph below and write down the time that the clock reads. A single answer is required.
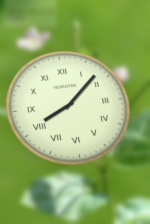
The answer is 8:08
